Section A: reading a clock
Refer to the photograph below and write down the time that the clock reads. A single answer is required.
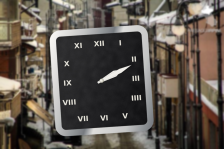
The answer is 2:11
